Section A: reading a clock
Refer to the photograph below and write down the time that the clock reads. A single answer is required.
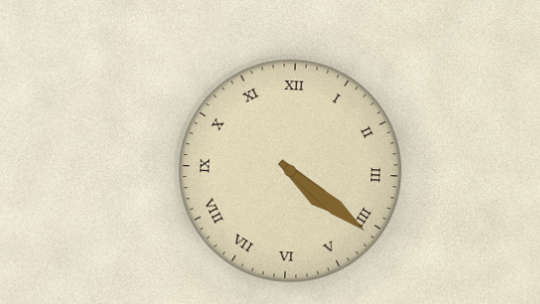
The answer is 4:21
